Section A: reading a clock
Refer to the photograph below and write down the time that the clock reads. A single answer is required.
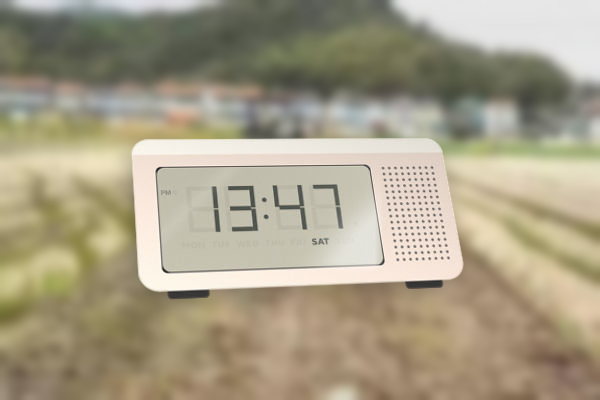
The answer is 13:47
